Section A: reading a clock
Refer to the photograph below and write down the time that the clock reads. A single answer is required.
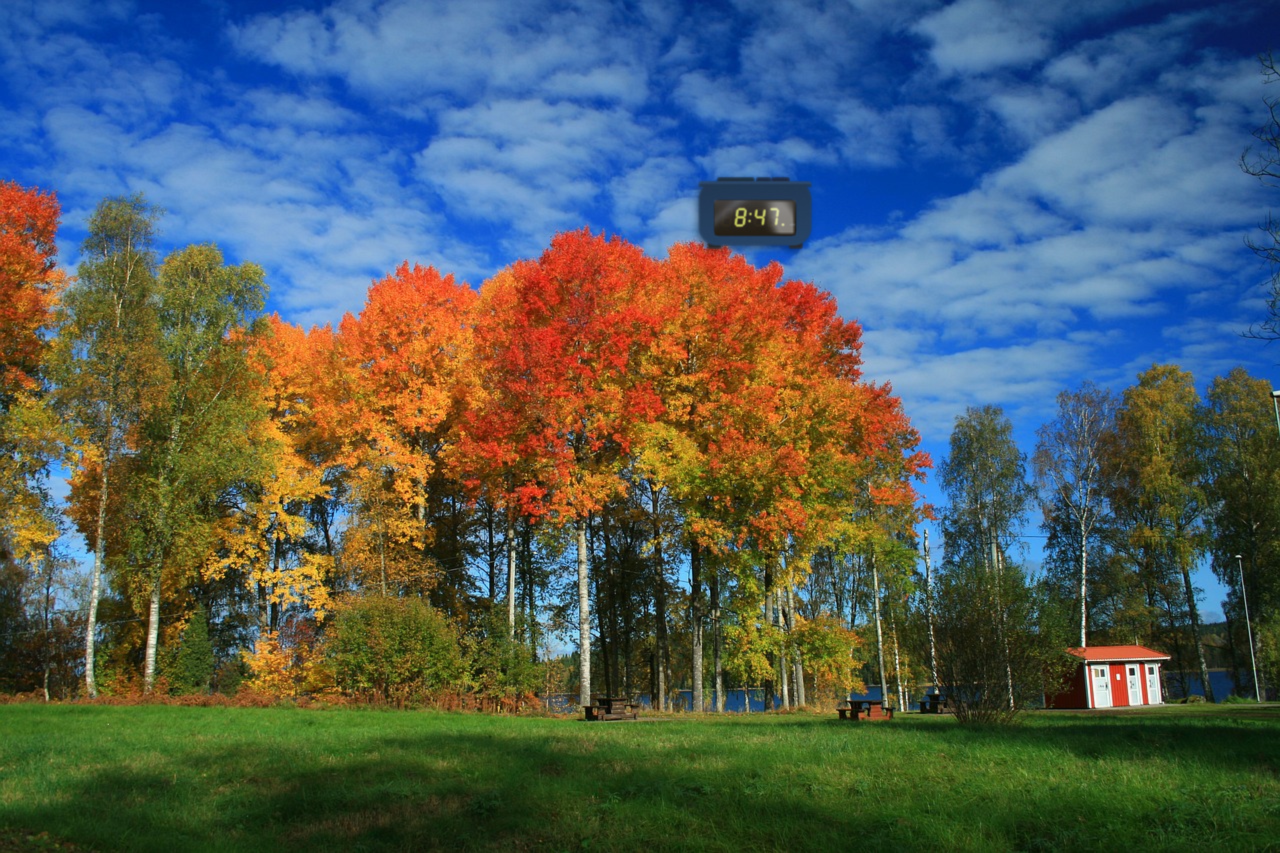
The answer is 8:47
